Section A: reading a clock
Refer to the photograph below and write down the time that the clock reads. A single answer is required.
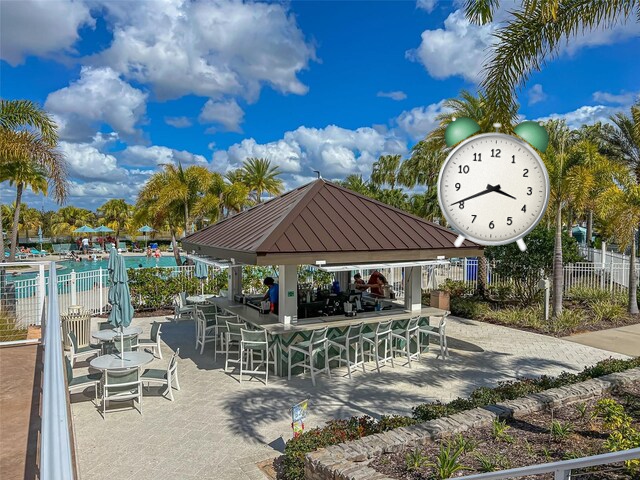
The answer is 3:41
